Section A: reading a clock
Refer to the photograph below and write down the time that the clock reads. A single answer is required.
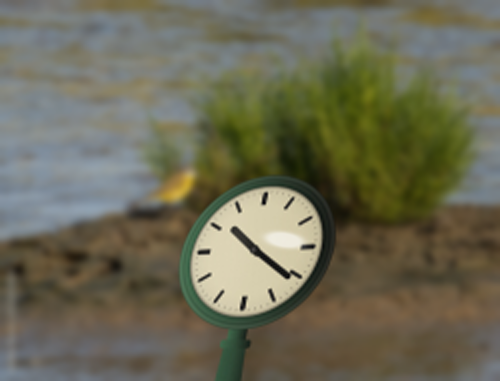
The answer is 10:21
